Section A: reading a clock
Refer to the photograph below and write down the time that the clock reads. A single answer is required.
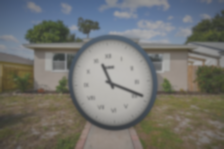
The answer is 11:19
